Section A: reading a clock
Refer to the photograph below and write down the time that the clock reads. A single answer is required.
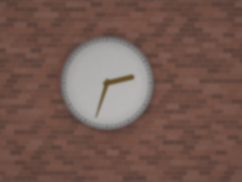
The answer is 2:33
